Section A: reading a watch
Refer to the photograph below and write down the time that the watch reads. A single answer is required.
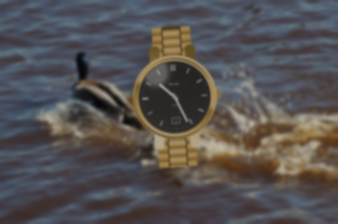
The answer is 10:26
